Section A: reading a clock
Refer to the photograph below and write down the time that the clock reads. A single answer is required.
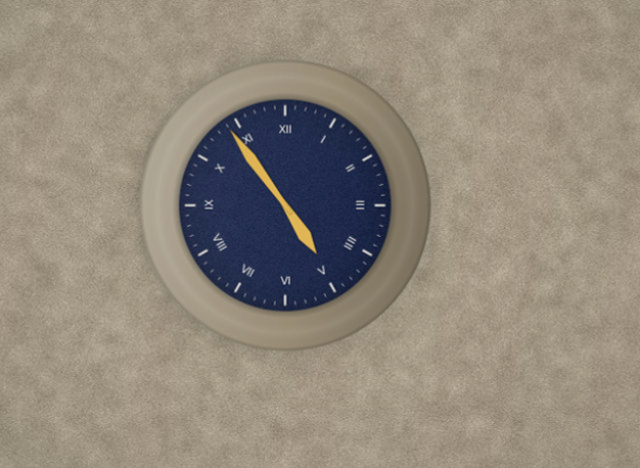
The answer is 4:54
